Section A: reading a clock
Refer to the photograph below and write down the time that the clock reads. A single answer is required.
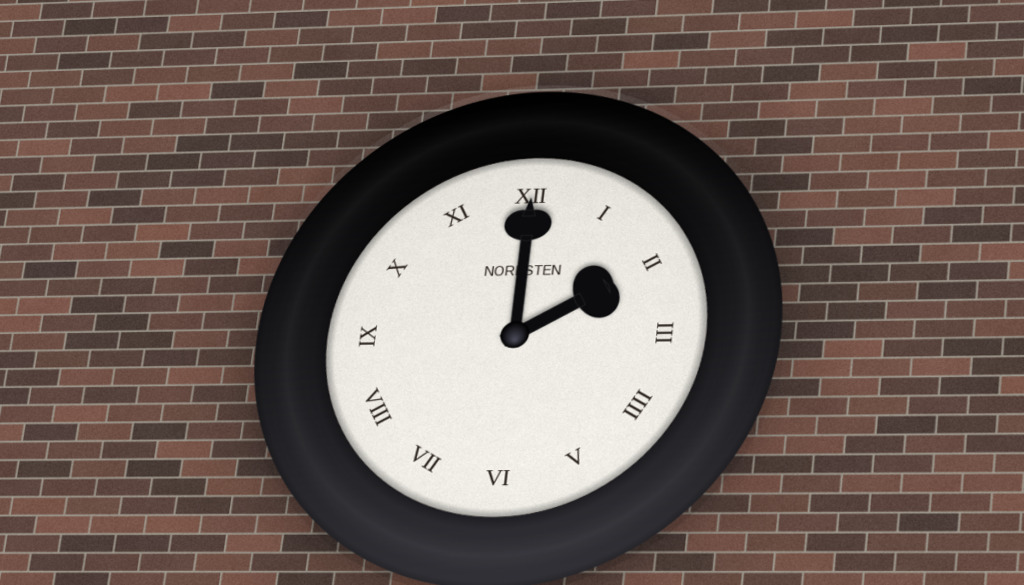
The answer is 2:00
